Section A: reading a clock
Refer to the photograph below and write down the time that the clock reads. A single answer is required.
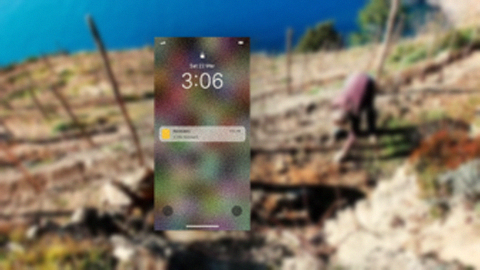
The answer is 3:06
